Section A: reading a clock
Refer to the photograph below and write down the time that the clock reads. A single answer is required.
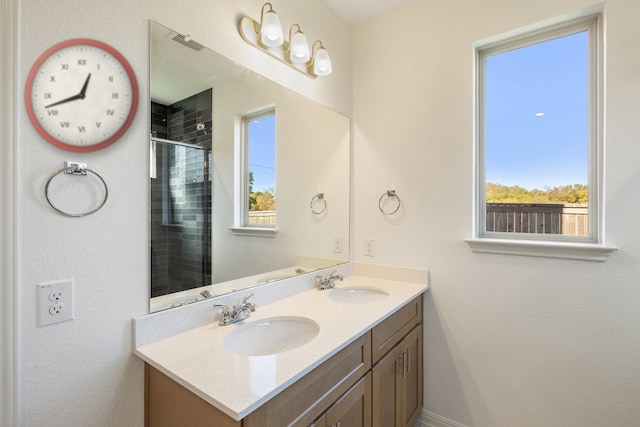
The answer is 12:42
